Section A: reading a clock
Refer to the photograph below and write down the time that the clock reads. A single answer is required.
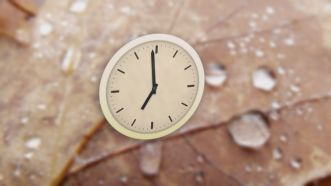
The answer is 6:59
